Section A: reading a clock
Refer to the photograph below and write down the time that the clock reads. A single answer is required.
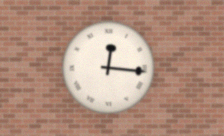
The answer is 12:16
